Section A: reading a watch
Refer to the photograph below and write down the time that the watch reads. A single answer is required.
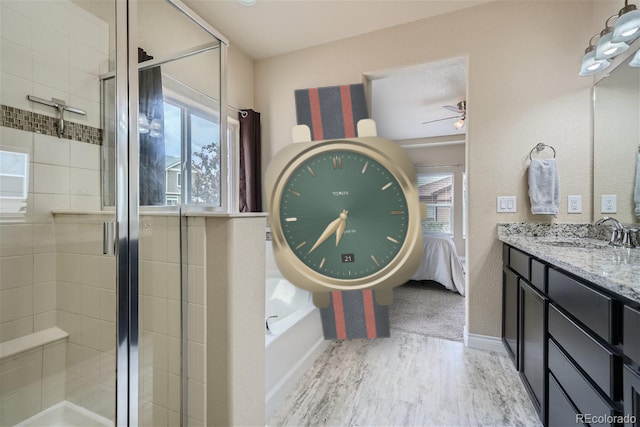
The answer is 6:38
